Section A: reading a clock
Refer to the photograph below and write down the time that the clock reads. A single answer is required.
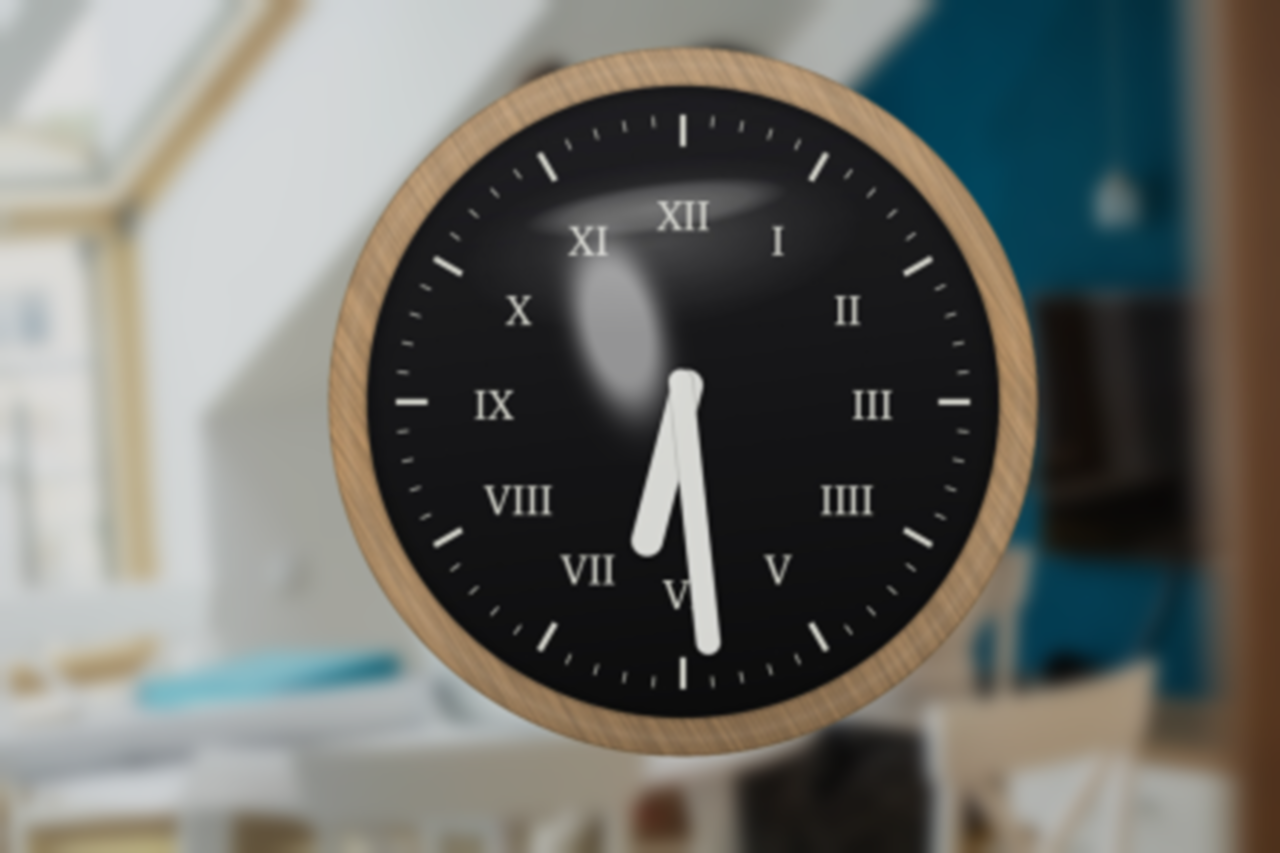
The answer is 6:29
